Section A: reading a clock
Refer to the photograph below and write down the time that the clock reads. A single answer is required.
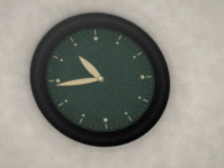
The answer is 10:44
